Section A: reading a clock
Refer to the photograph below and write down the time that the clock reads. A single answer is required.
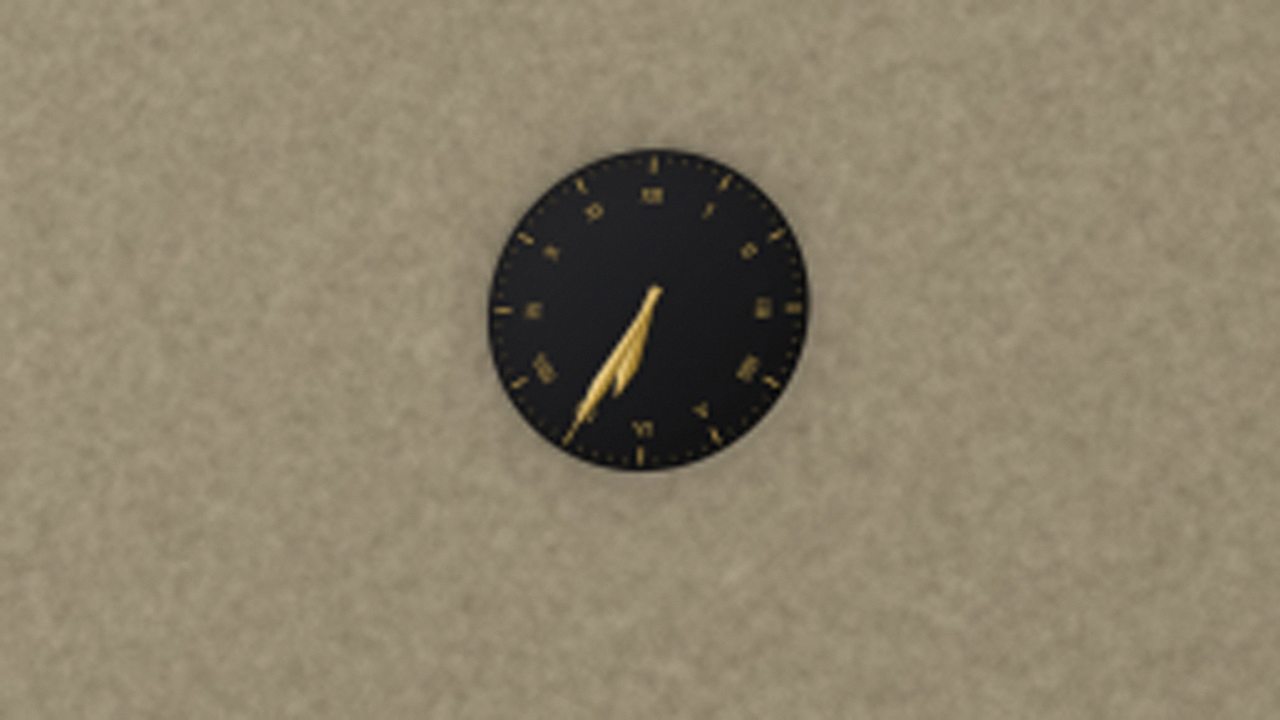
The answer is 6:35
